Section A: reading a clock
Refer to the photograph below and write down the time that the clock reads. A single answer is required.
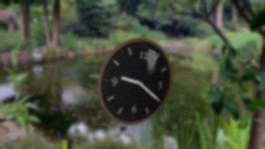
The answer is 9:20
